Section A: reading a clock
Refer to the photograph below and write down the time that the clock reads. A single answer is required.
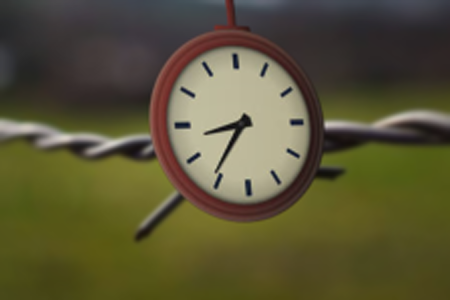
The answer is 8:36
